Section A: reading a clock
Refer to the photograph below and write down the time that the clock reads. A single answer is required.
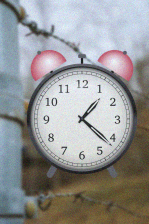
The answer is 1:22
